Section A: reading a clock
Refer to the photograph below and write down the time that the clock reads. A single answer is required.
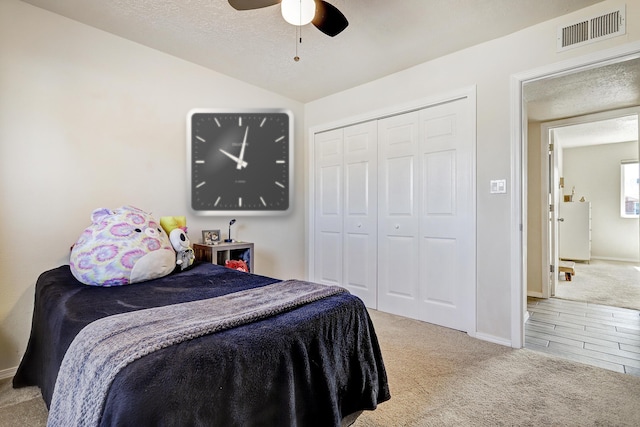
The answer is 10:02
